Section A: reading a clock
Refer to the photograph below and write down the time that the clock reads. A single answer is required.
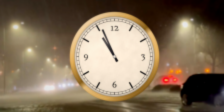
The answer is 10:56
